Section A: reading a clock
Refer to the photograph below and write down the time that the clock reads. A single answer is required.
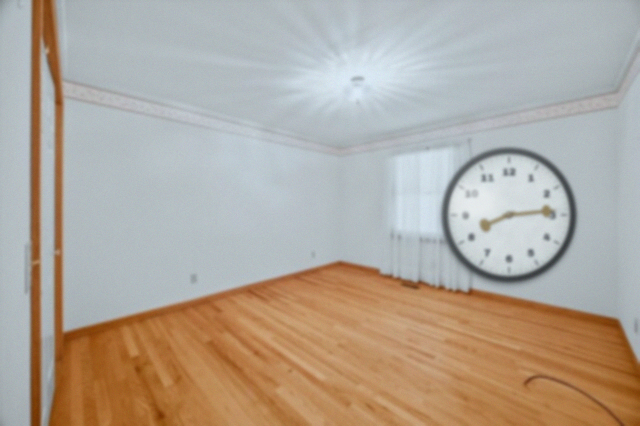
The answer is 8:14
